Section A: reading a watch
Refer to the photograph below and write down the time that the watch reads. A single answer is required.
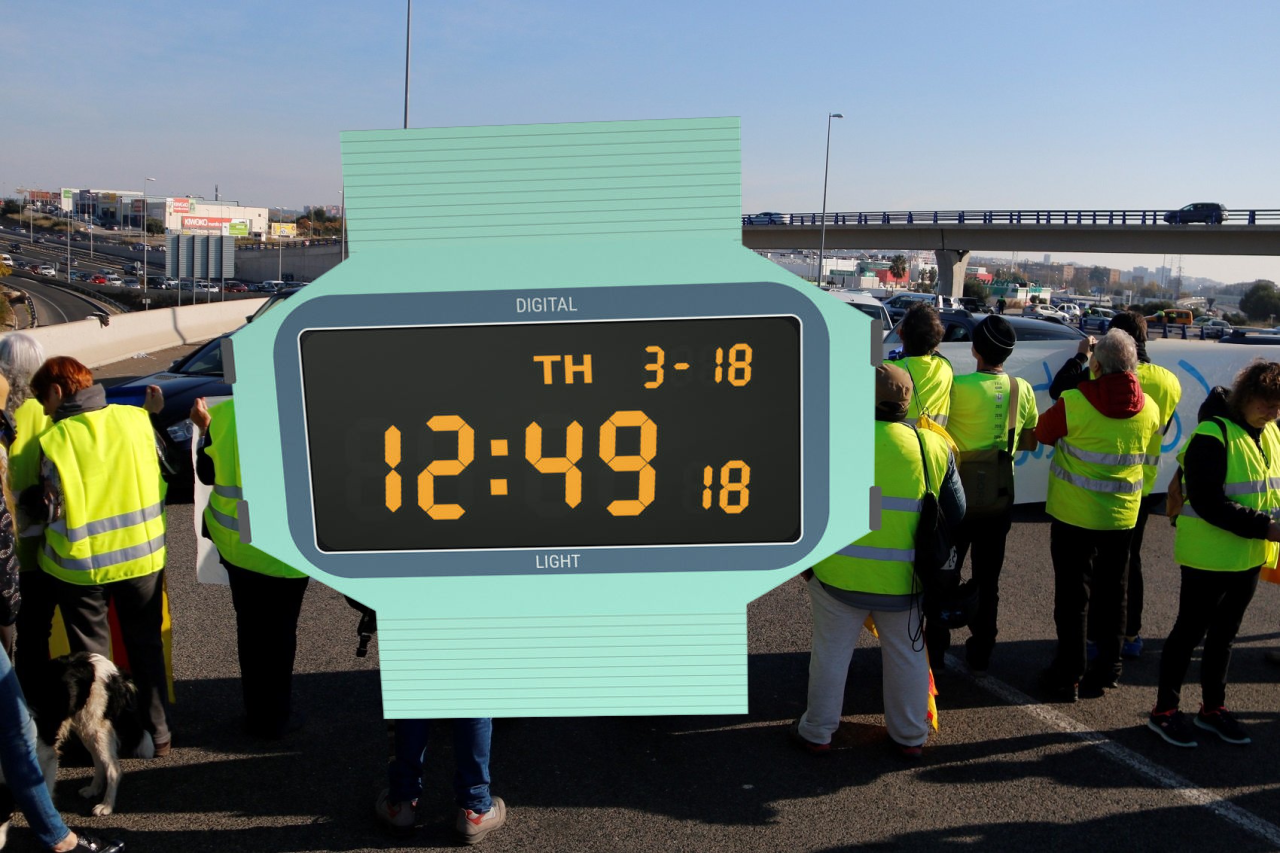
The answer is 12:49:18
